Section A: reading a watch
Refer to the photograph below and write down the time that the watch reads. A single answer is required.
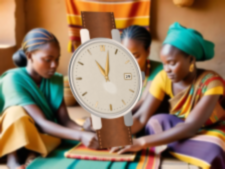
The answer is 11:02
